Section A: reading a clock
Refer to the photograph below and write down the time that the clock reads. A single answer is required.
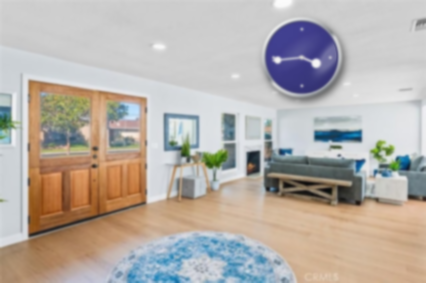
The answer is 3:44
